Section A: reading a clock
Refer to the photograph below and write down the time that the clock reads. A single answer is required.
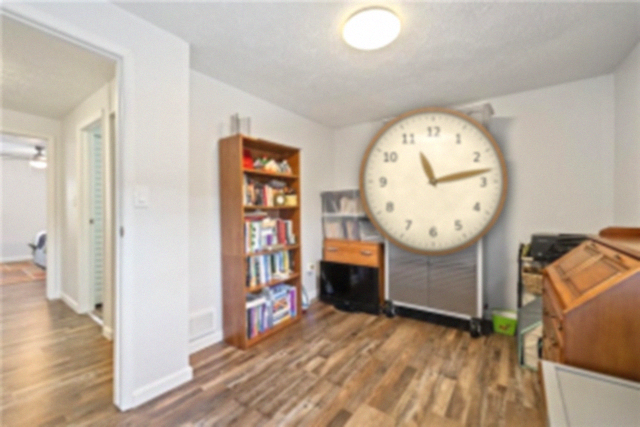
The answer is 11:13
